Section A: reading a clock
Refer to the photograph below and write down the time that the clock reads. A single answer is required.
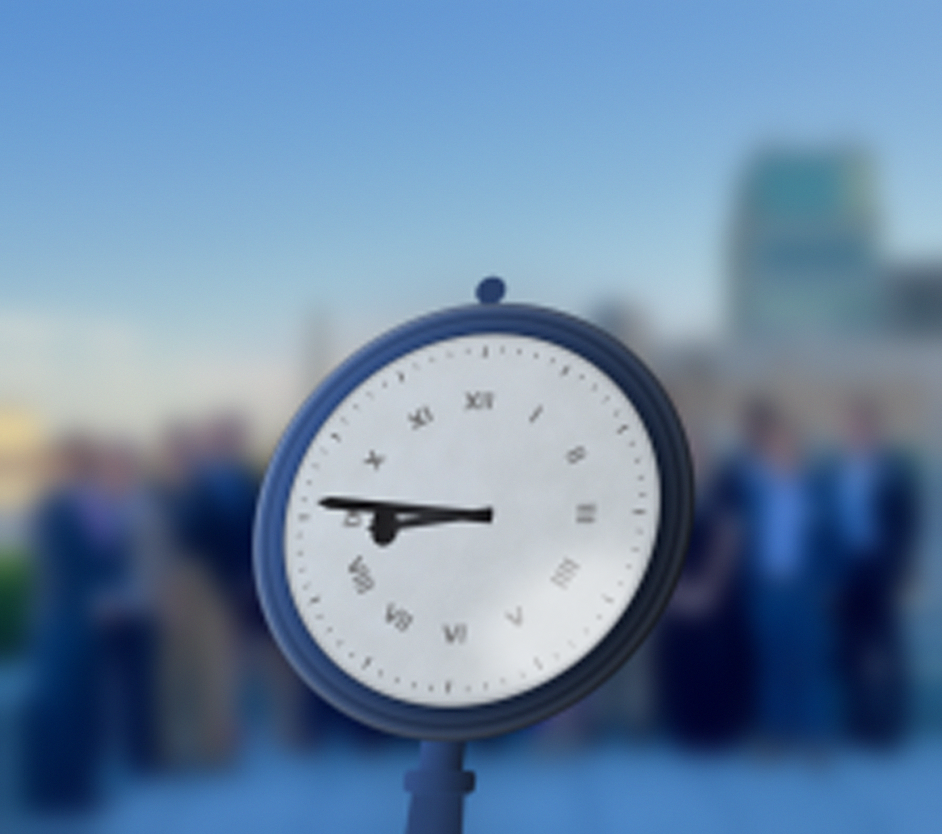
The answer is 8:46
